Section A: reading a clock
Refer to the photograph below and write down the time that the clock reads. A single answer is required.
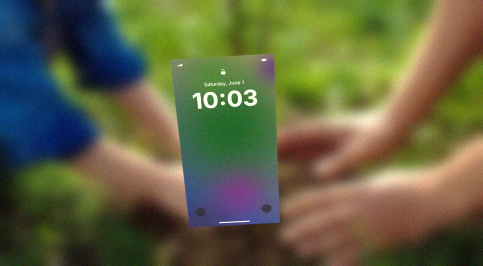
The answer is 10:03
